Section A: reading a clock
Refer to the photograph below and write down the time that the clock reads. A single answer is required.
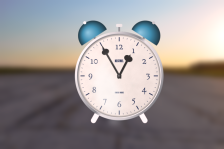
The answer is 12:55
